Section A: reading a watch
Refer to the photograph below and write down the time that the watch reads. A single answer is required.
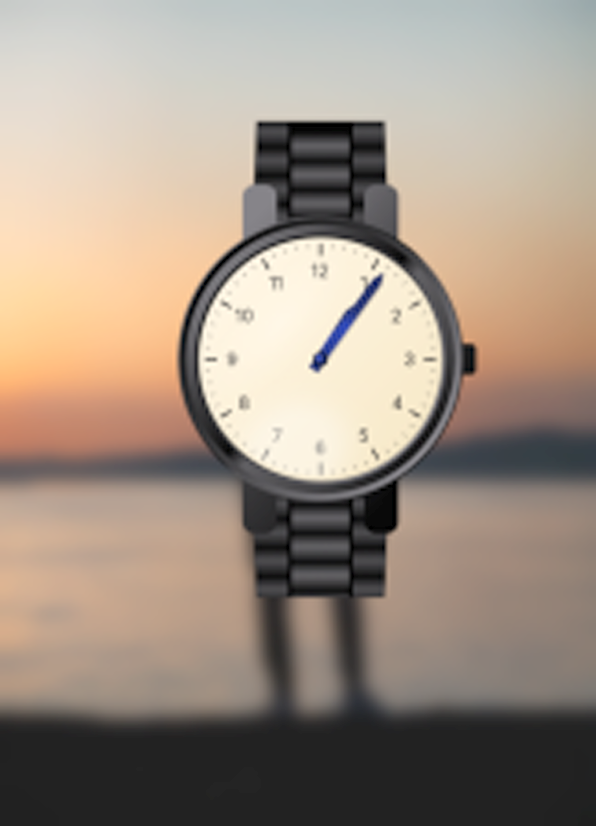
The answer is 1:06
